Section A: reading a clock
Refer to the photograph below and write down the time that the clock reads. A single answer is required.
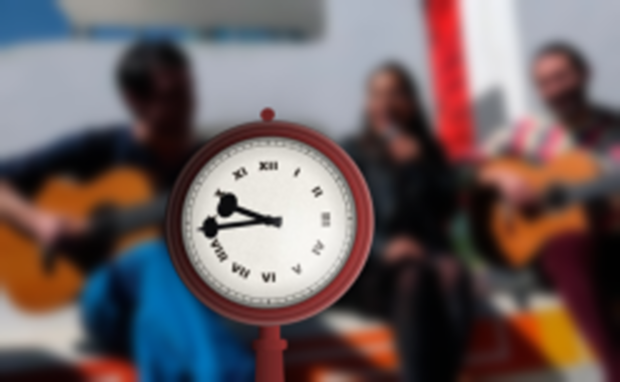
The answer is 9:44
